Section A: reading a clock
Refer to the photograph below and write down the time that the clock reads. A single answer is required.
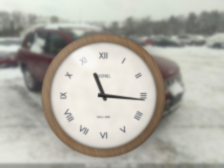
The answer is 11:16
